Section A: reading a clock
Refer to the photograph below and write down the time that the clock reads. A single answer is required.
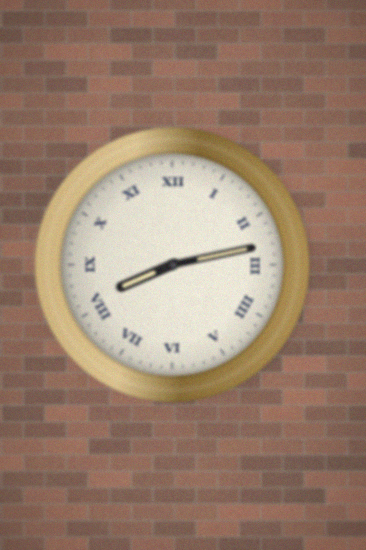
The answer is 8:13
